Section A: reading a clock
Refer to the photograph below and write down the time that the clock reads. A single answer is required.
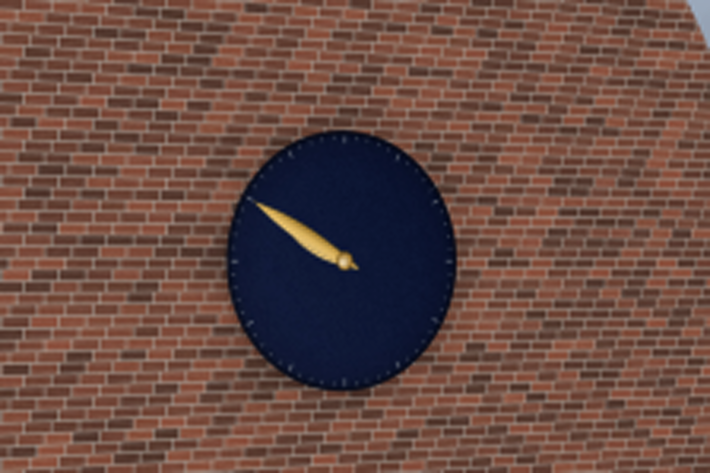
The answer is 9:50
